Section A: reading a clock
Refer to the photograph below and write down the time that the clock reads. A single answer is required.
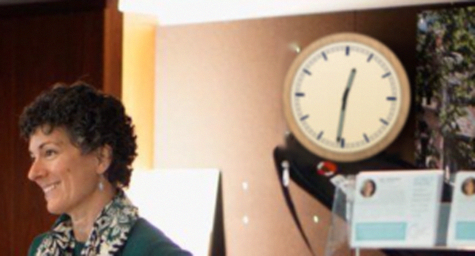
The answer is 12:31
